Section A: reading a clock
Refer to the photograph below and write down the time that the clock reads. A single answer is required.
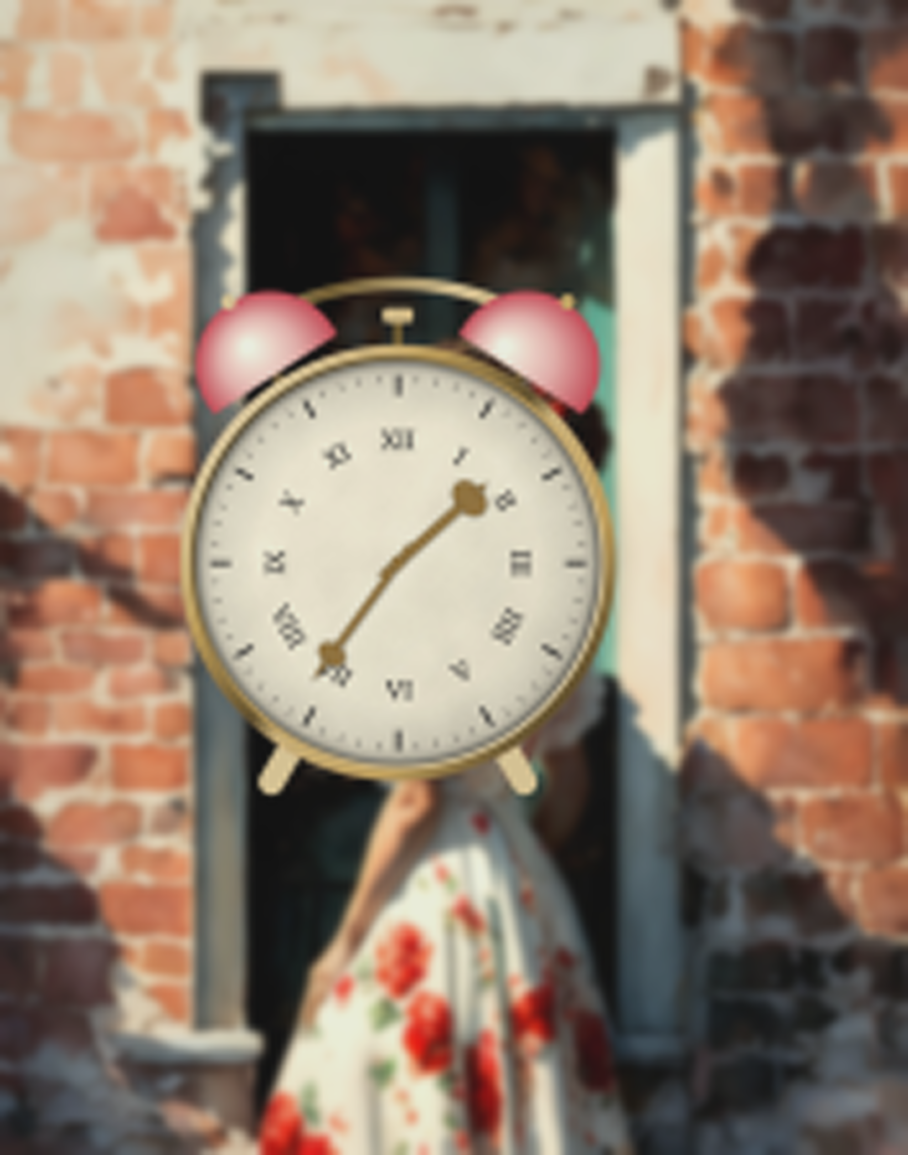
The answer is 1:36
